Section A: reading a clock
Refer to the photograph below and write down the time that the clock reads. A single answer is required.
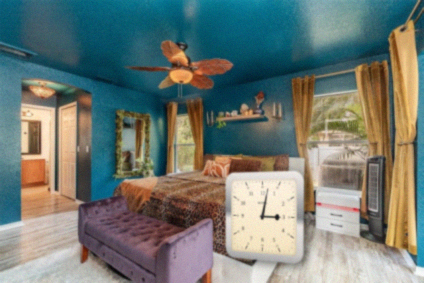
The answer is 3:02
